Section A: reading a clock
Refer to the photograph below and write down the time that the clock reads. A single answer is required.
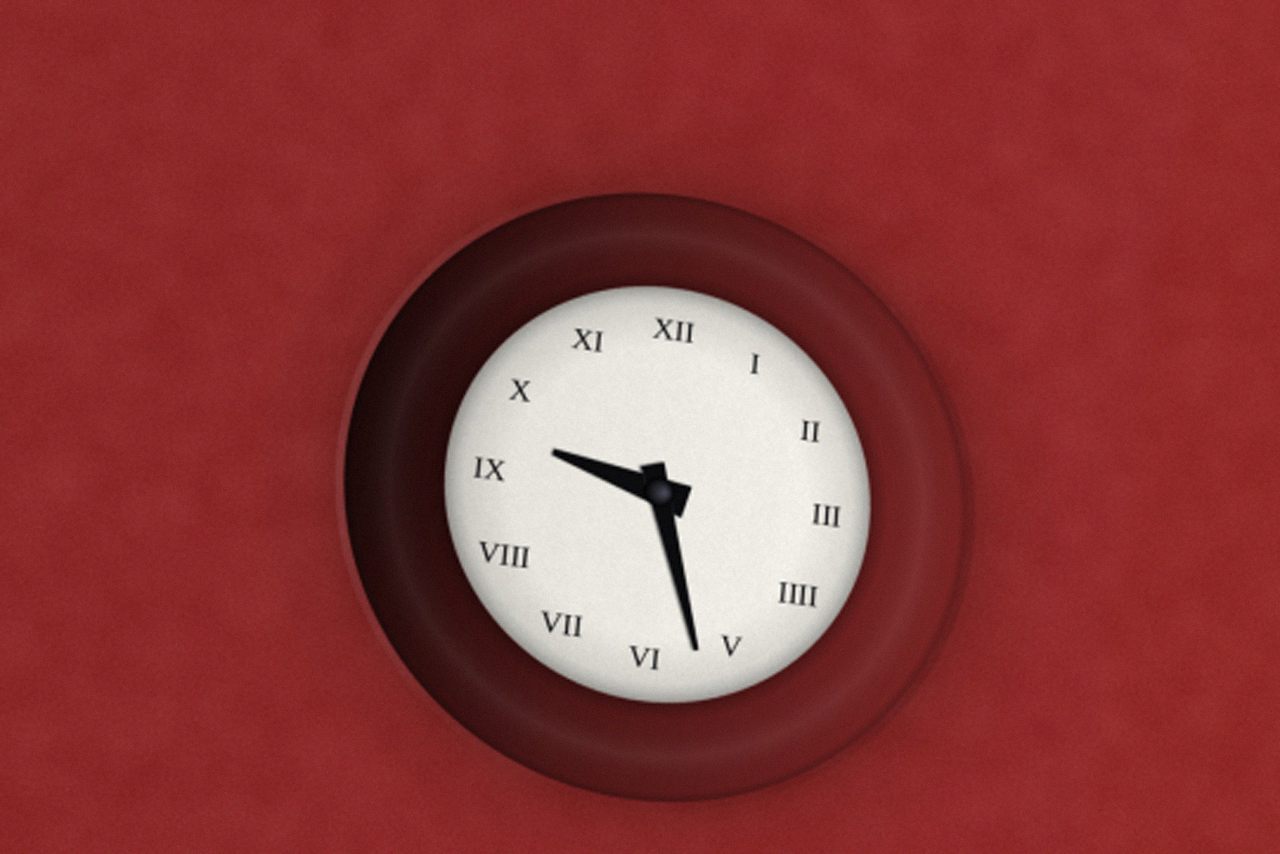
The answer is 9:27
